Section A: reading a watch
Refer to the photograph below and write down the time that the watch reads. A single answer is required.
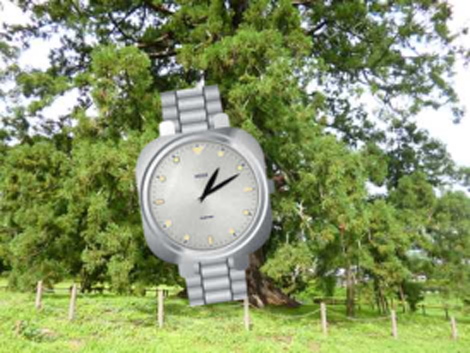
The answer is 1:11
